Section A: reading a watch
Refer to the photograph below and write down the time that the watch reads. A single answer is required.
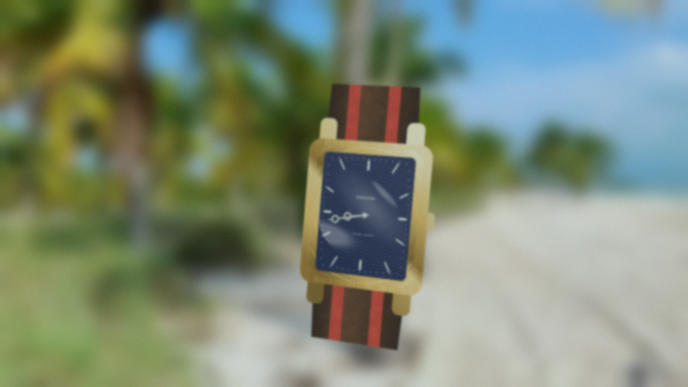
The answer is 8:43
